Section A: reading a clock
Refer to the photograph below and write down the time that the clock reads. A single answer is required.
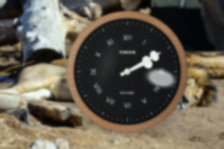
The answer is 2:10
